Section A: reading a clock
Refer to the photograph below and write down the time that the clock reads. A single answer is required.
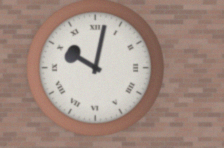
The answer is 10:02
